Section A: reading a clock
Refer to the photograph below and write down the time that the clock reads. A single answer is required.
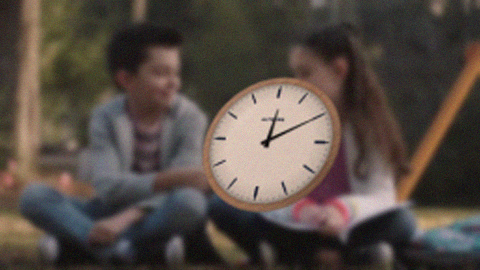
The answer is 12:10
